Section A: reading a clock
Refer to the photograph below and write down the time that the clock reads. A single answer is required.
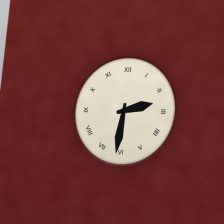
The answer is 2:31
